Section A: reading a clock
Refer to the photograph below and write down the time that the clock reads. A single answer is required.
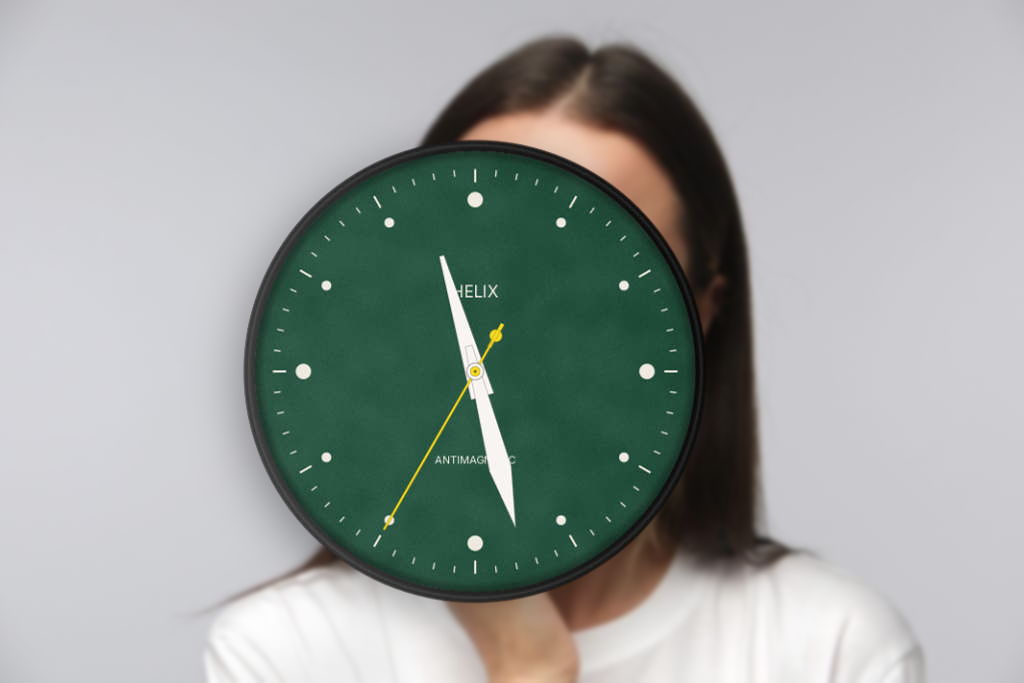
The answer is 11:27:35
